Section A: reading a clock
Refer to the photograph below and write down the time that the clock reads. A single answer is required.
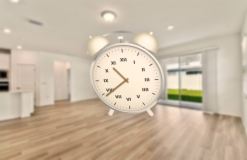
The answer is 10:39
